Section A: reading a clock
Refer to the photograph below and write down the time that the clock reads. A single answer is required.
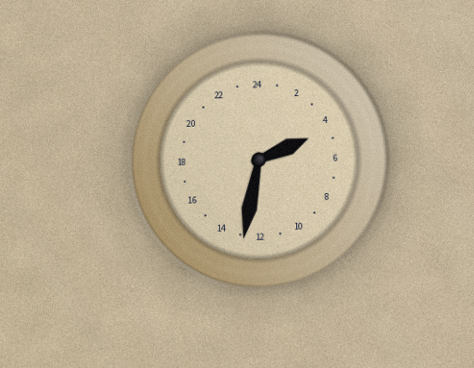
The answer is 4:32
